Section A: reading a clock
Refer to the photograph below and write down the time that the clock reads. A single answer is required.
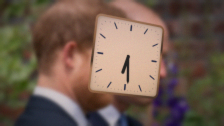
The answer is 6:29
